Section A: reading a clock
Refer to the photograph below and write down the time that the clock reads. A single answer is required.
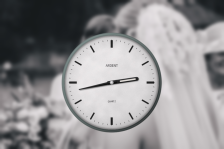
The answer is 2:43
